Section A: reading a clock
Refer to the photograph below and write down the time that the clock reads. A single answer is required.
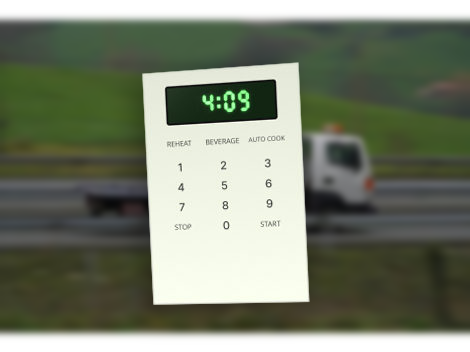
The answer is 4:09
